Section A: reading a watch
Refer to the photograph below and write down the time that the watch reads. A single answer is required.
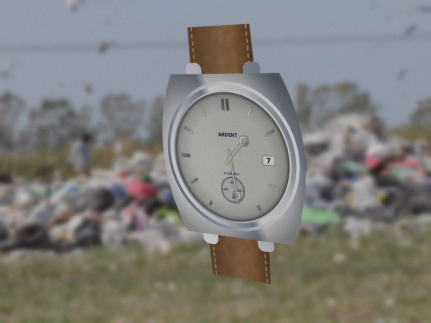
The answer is 1:29
